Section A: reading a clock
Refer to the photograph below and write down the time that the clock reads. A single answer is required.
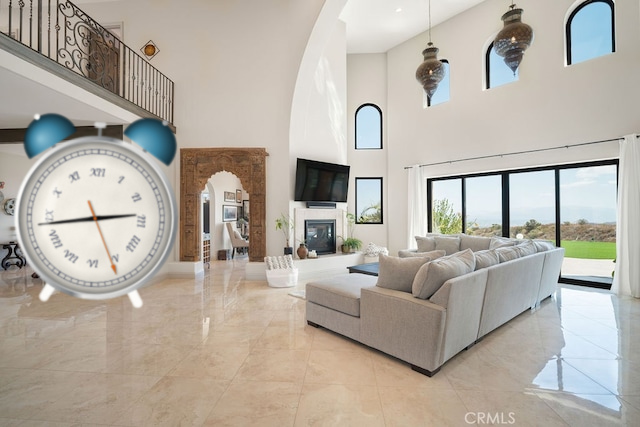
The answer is 2:43:26
